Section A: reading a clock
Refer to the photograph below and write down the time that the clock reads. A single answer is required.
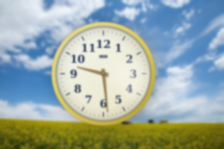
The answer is 9:29
